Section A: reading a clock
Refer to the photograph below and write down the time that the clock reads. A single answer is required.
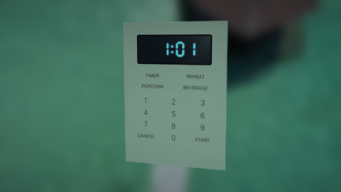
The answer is 1:01
